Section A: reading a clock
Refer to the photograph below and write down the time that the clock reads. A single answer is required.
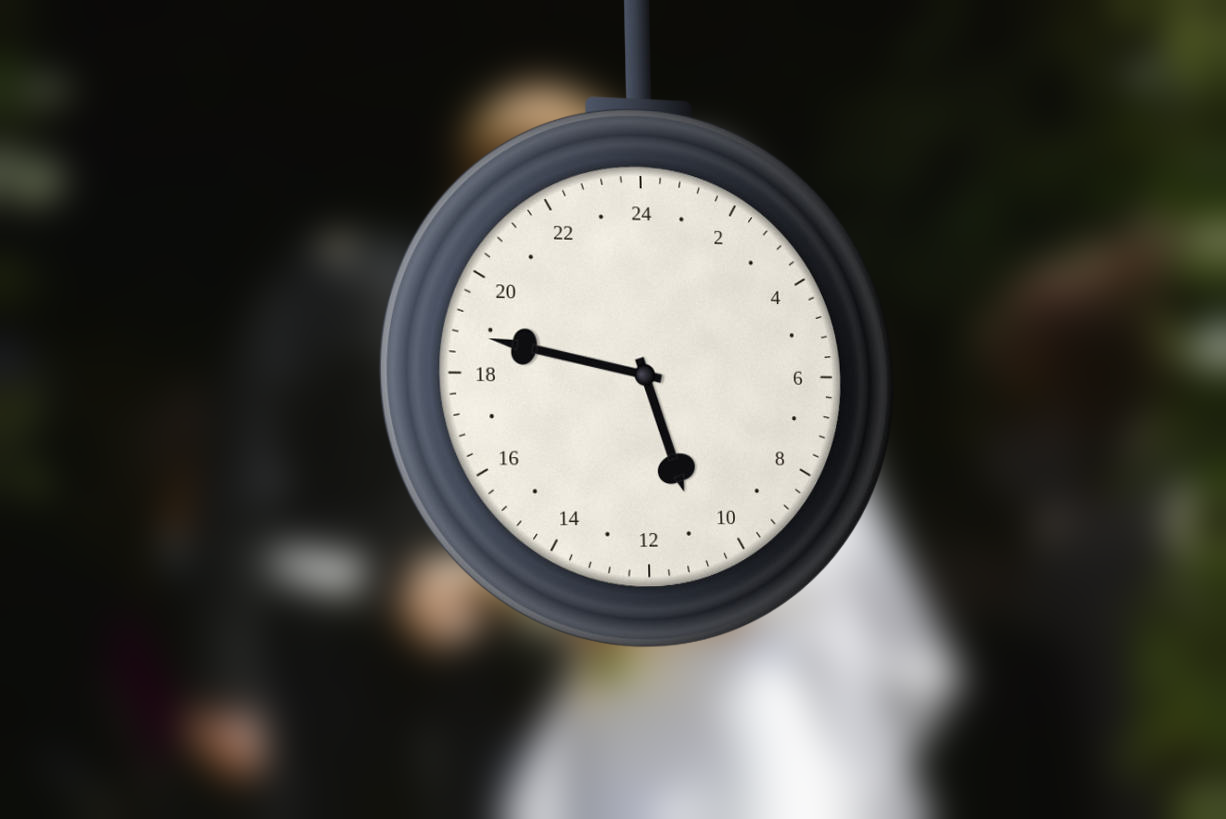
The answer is 10:47
